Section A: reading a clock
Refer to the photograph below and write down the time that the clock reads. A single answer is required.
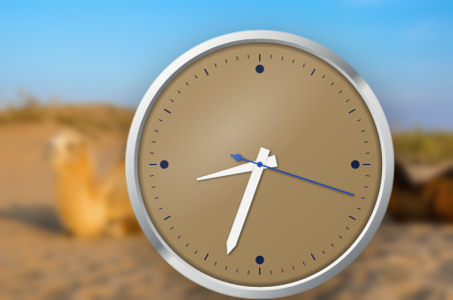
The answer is 8:33:18
